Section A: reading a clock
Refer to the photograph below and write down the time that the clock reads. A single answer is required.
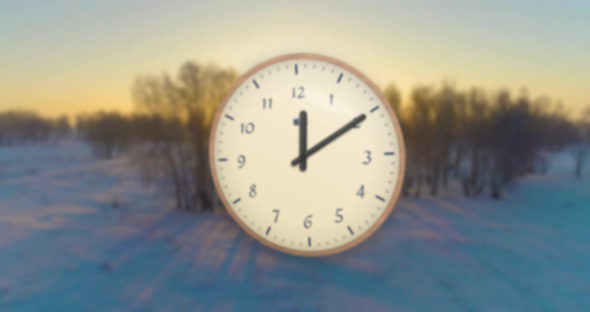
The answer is 12:10
